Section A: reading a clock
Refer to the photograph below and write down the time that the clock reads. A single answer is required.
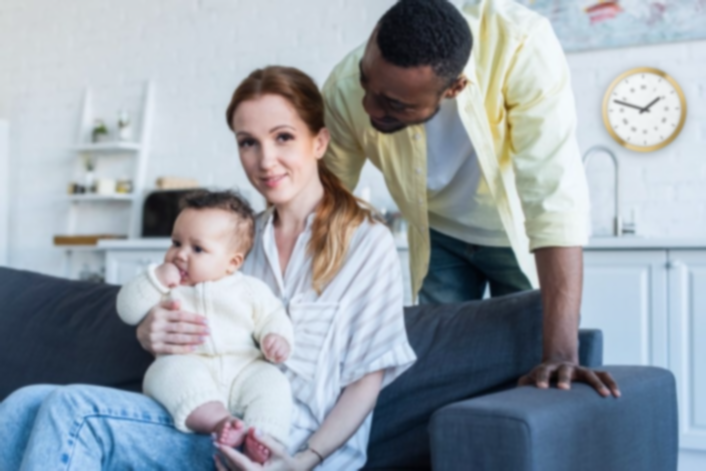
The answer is 1:48
